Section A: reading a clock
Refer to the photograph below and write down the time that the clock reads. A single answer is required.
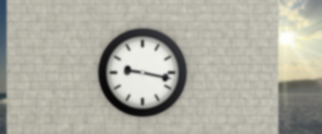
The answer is 9:17
